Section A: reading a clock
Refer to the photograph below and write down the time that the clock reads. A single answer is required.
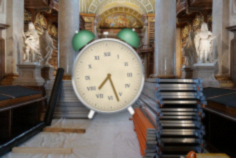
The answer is 7:27
